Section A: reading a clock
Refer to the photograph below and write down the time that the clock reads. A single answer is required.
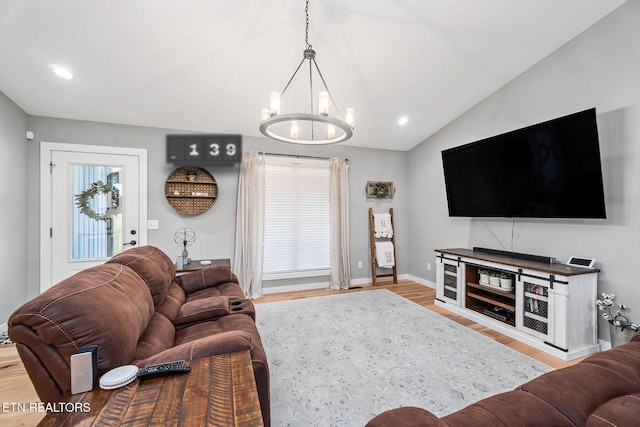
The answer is 1:39
